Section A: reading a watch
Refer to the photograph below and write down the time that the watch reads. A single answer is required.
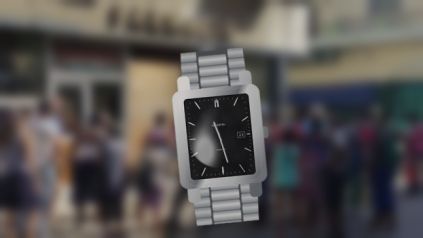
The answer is 11:28
